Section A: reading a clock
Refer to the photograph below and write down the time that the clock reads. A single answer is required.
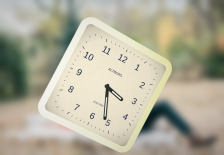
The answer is 3:26
